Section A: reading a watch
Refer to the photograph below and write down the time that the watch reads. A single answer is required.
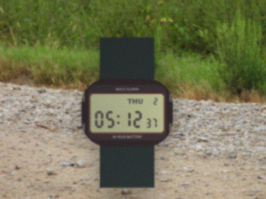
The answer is 5:12
